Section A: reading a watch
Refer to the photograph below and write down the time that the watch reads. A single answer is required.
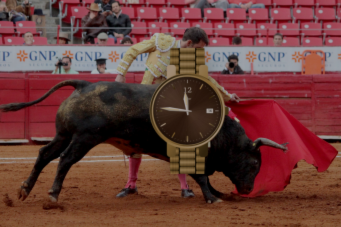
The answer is 11:46
